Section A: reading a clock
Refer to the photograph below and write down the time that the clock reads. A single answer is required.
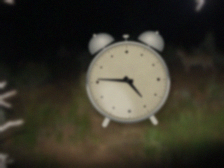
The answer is 4:46
